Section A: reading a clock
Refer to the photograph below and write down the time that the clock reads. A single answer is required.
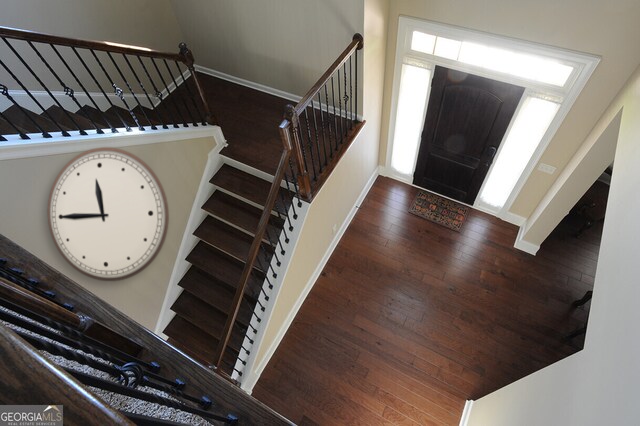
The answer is 11:45
